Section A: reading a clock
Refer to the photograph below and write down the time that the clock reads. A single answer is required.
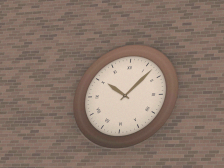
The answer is 10:07
